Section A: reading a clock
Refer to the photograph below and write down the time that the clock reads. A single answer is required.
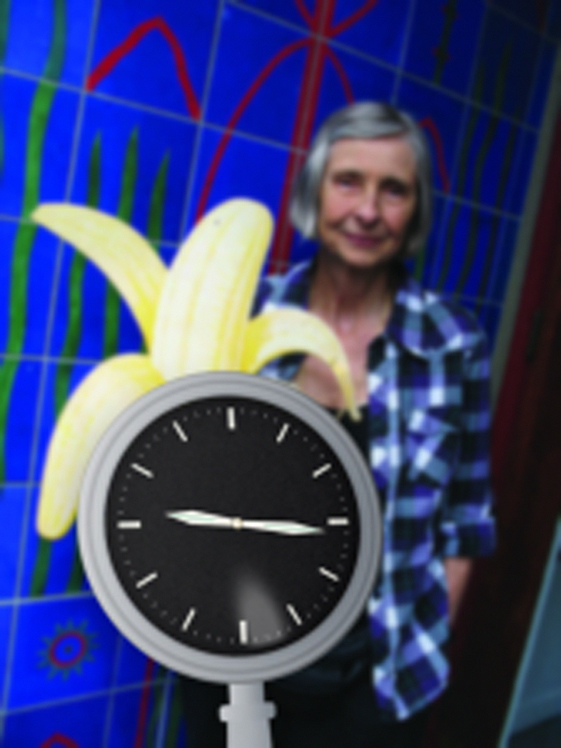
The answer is 9:16
